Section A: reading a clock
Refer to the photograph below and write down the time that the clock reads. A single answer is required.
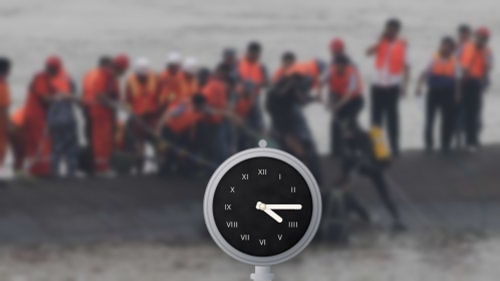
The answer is 4:15
